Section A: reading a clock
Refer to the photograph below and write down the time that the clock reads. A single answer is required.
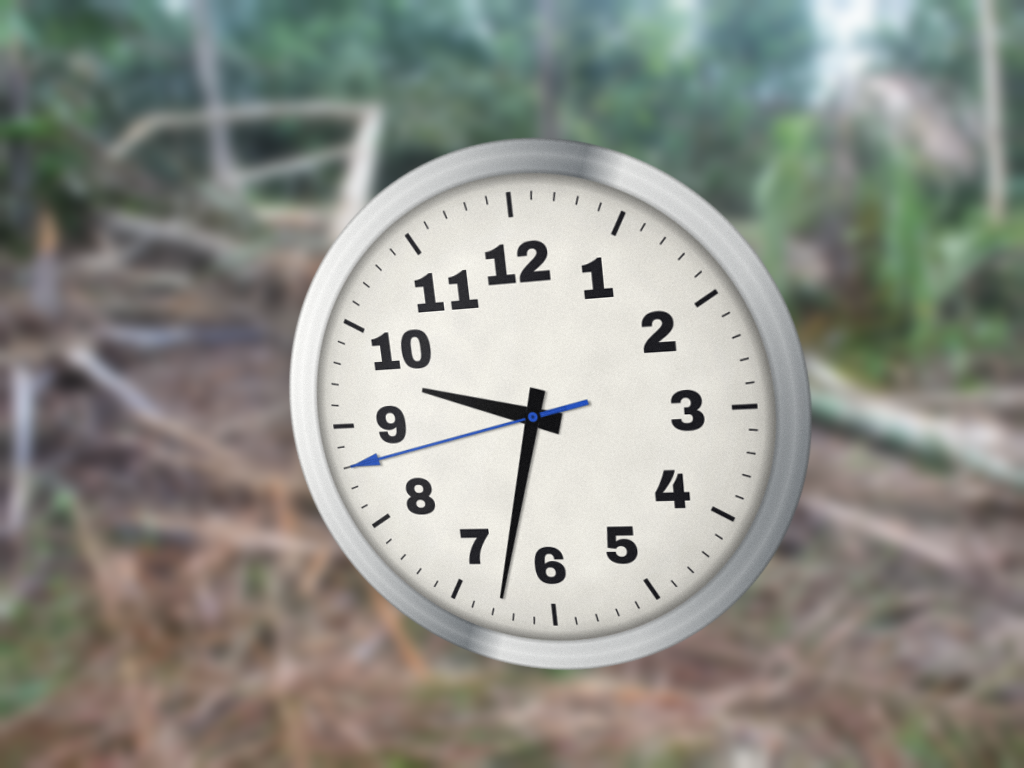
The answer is 9:32:43
